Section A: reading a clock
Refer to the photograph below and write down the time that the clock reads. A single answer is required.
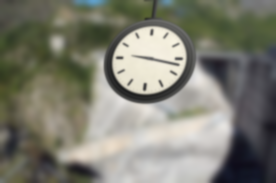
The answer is 9:17
